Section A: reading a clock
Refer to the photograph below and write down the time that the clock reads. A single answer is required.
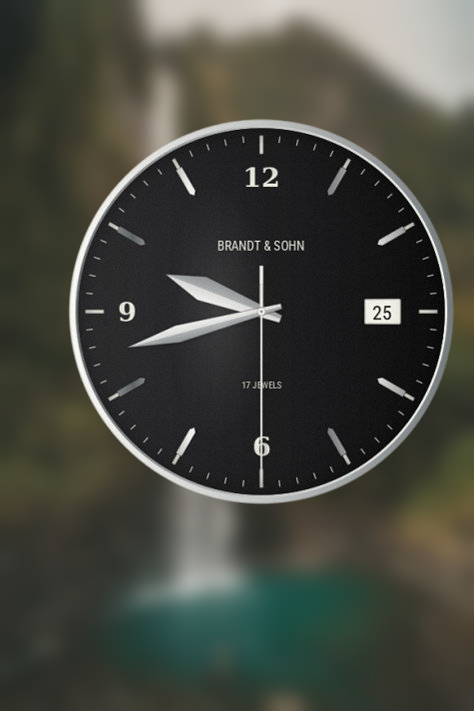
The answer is 9:42:30
